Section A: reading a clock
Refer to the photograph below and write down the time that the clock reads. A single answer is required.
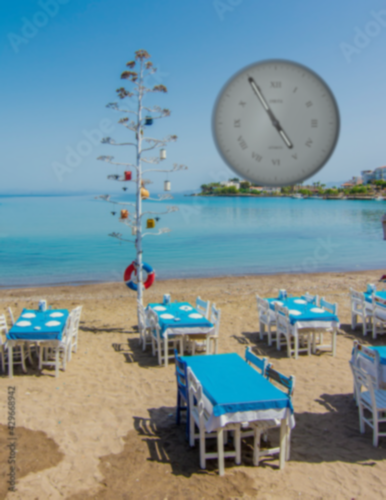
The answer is 4:55
